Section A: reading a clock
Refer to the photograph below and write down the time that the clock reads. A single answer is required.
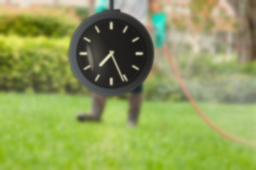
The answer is 7:26
